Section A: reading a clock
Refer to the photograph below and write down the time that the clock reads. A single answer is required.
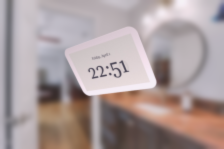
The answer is 22:51
